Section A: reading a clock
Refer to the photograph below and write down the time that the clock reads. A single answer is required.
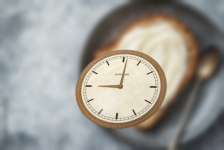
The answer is 9:01
